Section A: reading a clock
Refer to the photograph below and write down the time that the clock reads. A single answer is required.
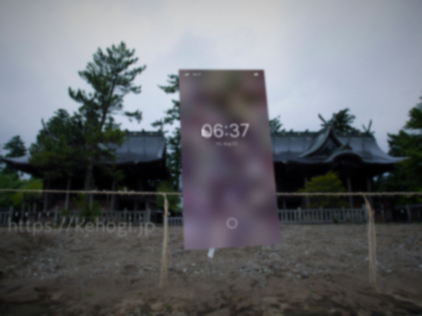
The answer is 6:37
